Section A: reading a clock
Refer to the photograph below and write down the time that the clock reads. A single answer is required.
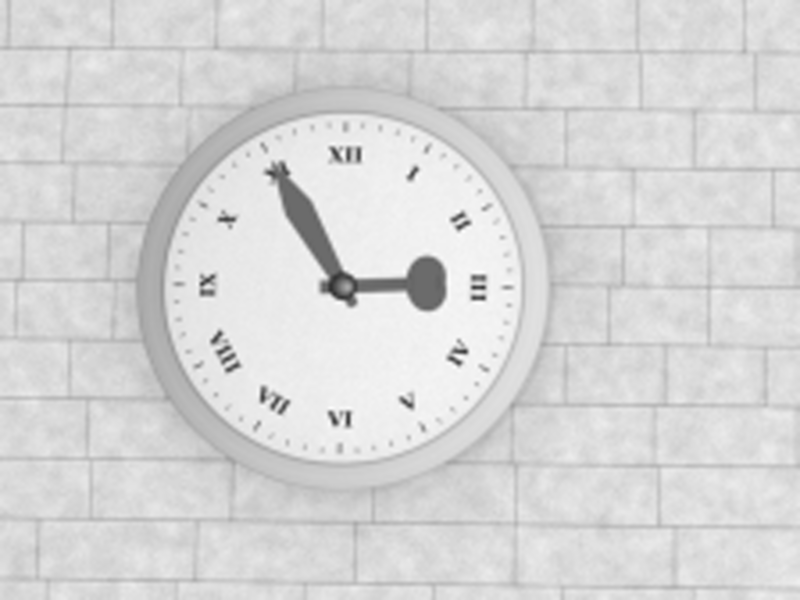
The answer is 2:55
